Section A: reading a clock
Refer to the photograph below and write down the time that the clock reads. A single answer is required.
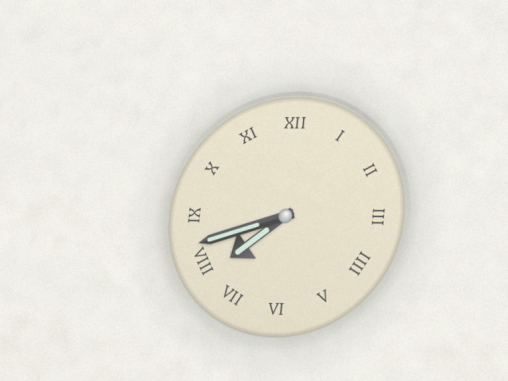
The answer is 7:42
